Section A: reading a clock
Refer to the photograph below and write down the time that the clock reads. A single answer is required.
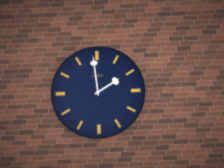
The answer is 1:59
